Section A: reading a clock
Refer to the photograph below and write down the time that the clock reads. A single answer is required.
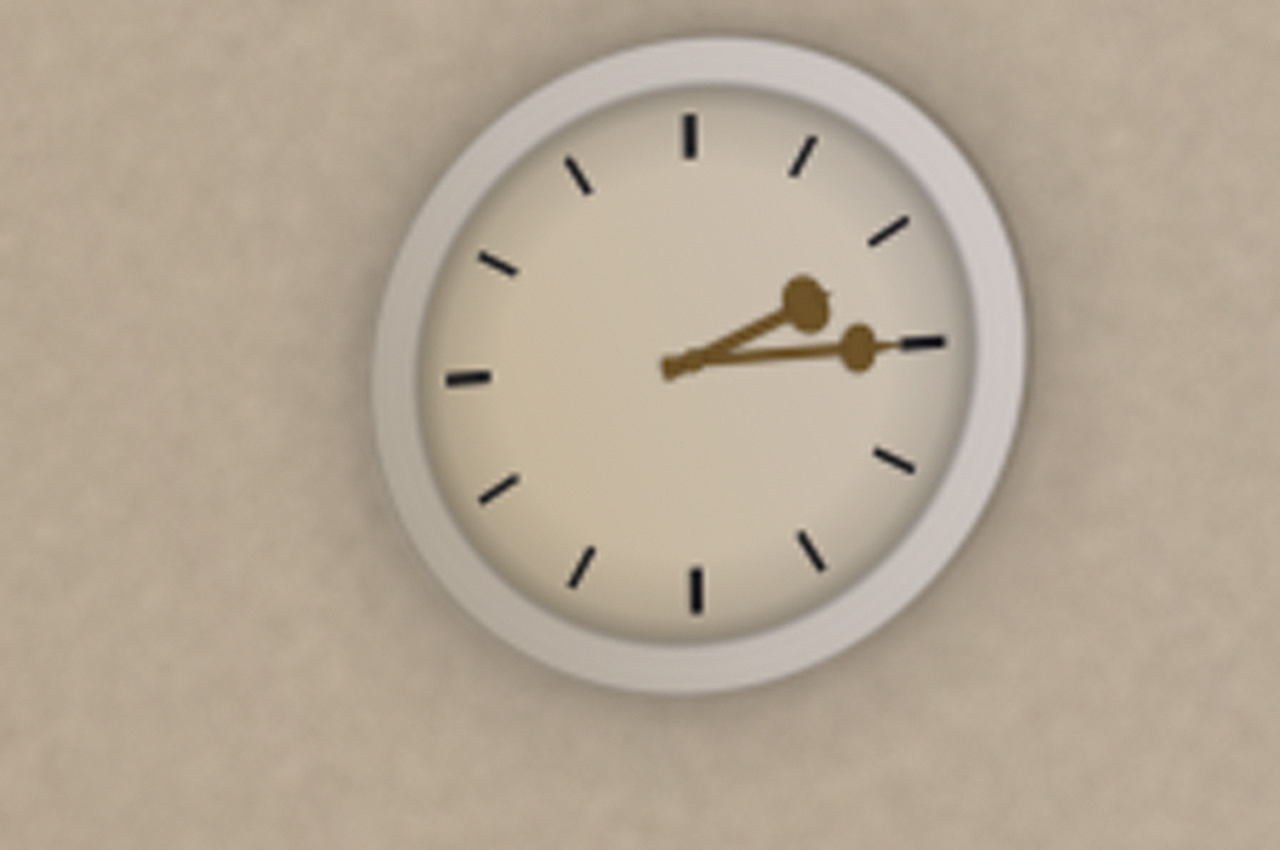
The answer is 2:15
